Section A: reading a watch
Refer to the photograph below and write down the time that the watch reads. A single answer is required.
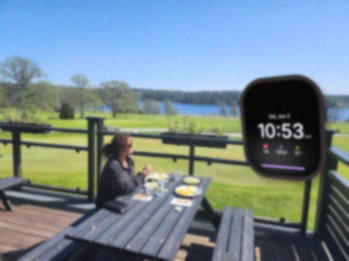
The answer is 10:53
